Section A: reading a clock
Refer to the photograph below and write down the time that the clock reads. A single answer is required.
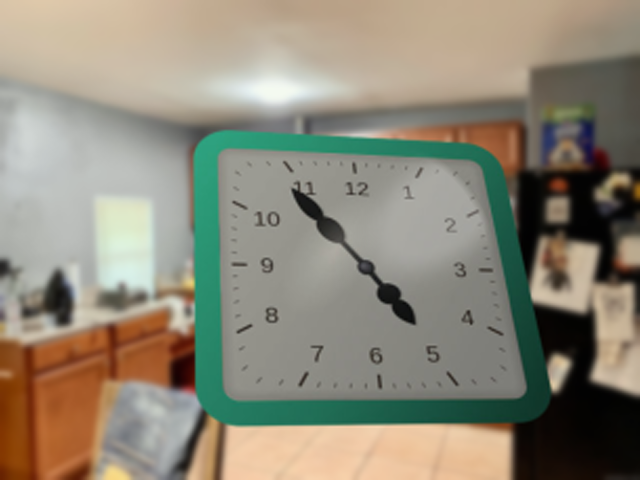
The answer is 4:54
